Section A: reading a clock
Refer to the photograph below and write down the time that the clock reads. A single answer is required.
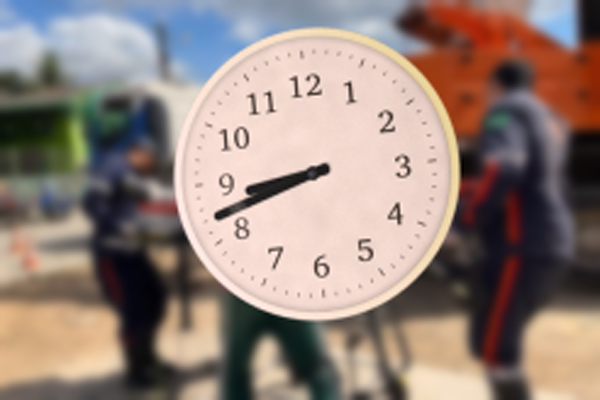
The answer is 8:42
